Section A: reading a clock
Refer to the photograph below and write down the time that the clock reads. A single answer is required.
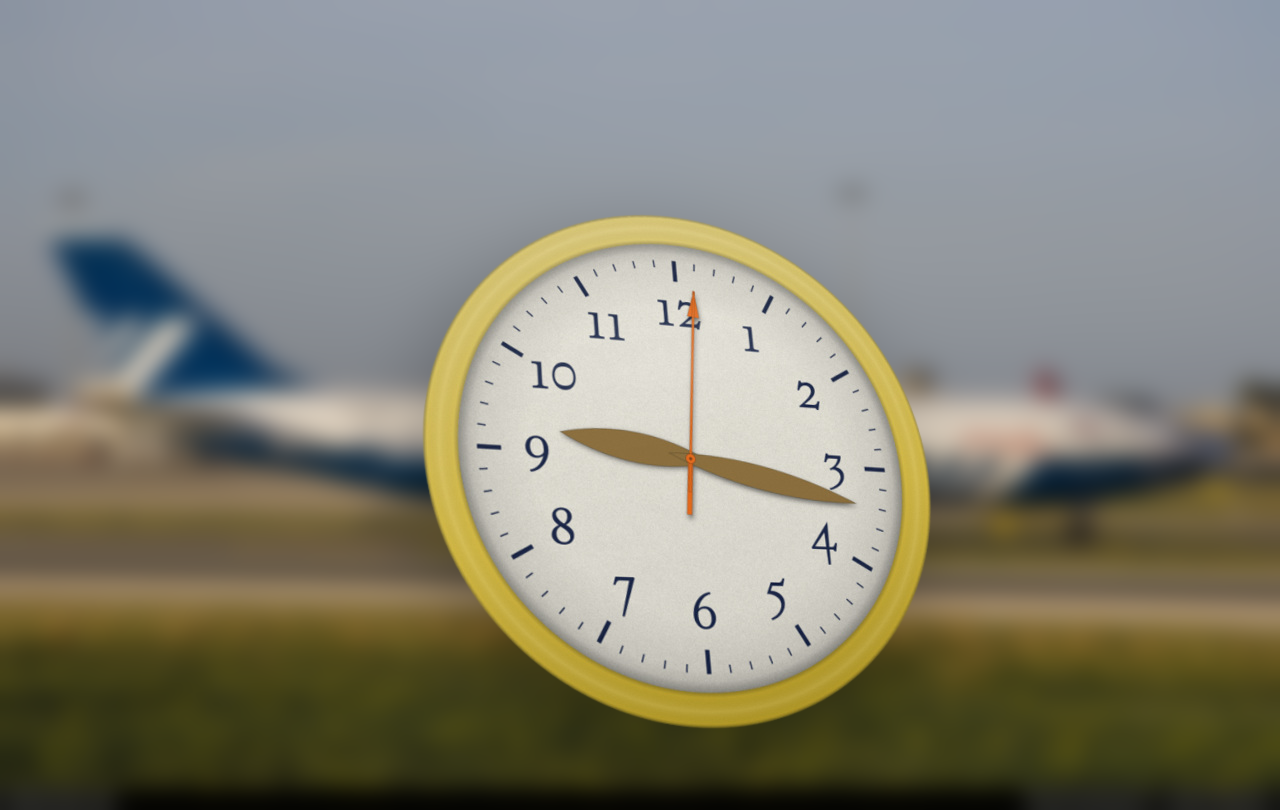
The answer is 9:17:01
